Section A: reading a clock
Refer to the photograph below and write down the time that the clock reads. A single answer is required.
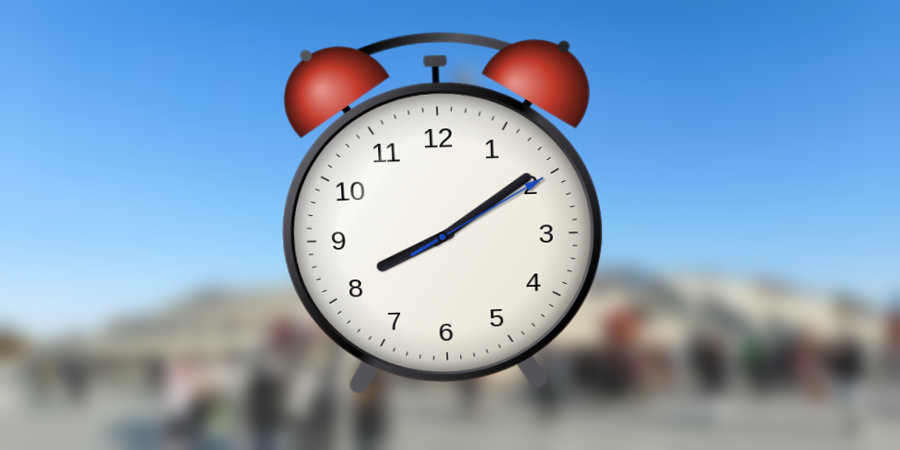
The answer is 8:09:10
